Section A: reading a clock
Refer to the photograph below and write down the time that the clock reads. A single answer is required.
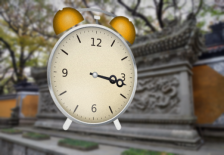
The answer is 3:17
